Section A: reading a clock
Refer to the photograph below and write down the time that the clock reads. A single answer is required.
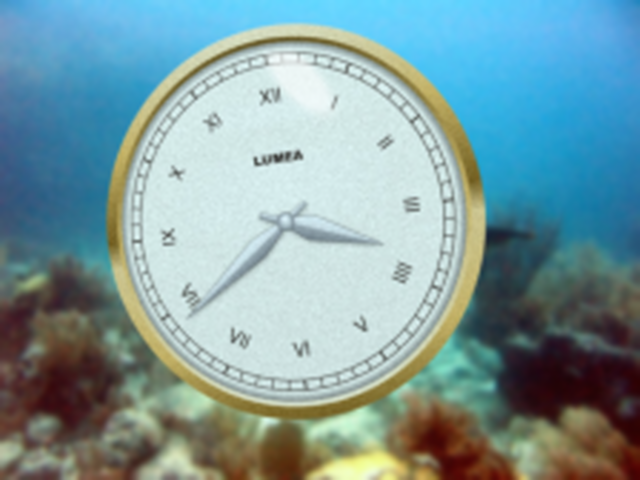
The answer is 3:39
